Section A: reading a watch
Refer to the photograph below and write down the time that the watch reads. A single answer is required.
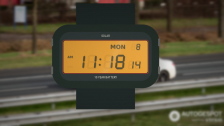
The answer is 11:18:14
